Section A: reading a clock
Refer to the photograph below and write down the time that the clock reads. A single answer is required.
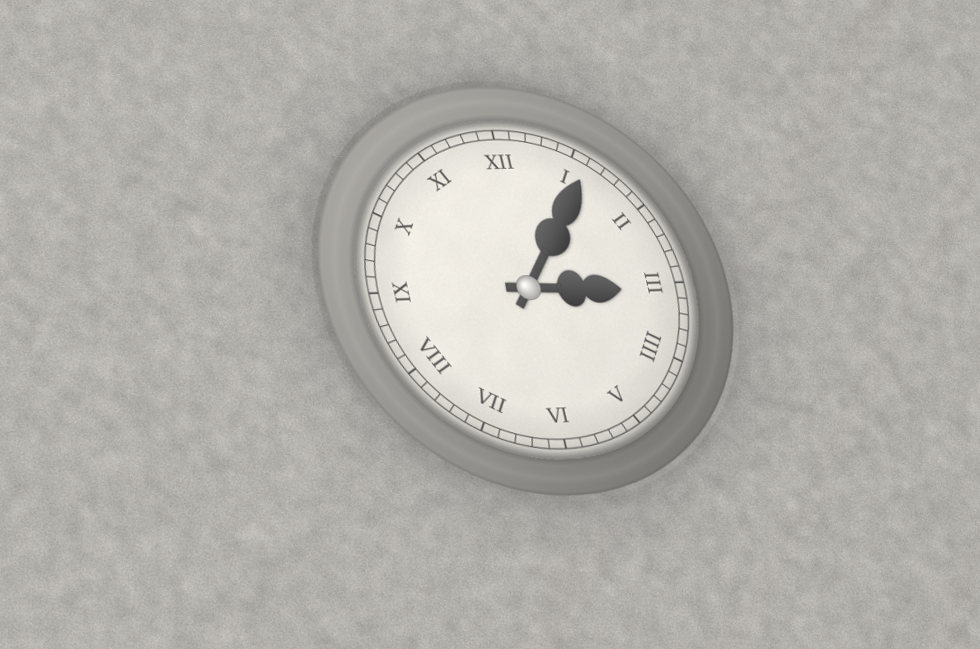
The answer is 3:06
